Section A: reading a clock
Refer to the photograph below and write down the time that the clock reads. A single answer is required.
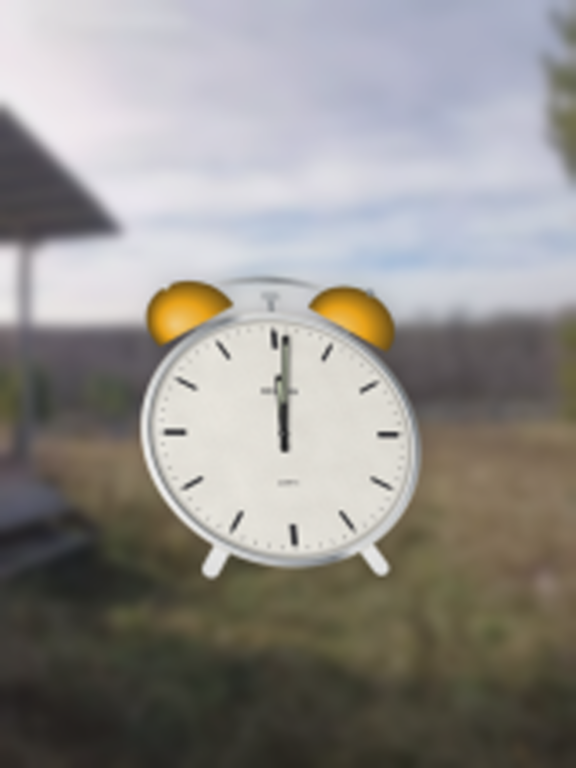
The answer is 12:01
